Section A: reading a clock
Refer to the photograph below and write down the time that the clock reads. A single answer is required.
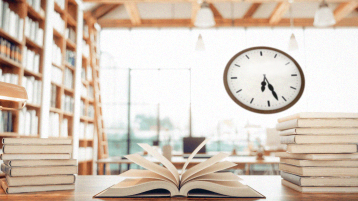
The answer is 6:27
